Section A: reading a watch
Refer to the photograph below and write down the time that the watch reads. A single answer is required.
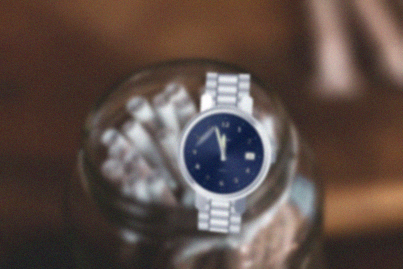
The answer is 11:57
